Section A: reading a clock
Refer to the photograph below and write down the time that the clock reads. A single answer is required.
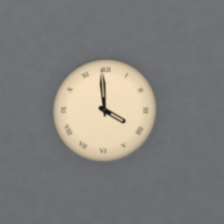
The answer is 3:59
